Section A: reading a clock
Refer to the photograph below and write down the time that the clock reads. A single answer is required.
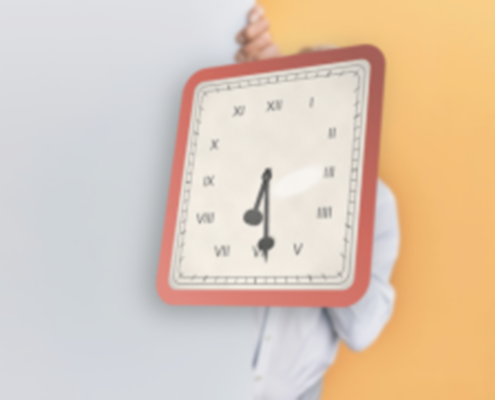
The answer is 6:29
